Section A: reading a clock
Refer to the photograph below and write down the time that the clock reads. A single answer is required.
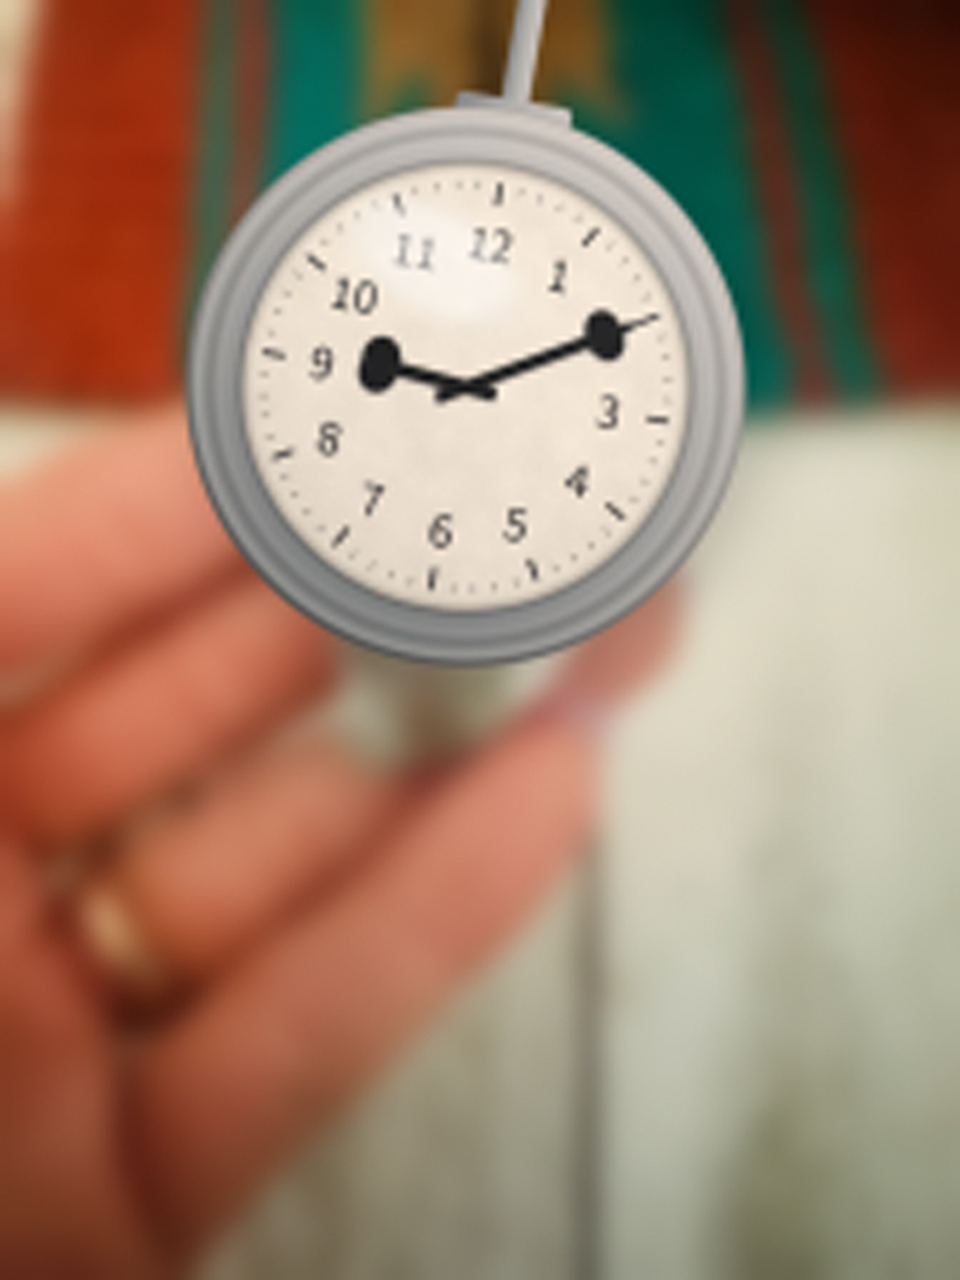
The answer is 9:10
